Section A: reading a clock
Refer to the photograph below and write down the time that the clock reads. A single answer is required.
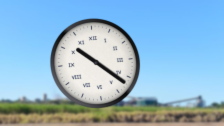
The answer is 10:22
